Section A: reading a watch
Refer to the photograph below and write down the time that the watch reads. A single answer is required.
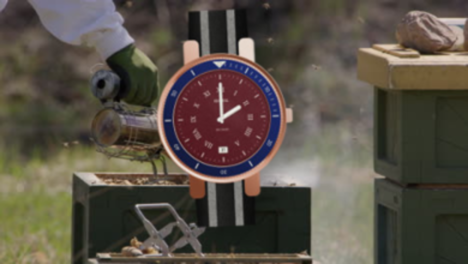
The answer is 2:00
